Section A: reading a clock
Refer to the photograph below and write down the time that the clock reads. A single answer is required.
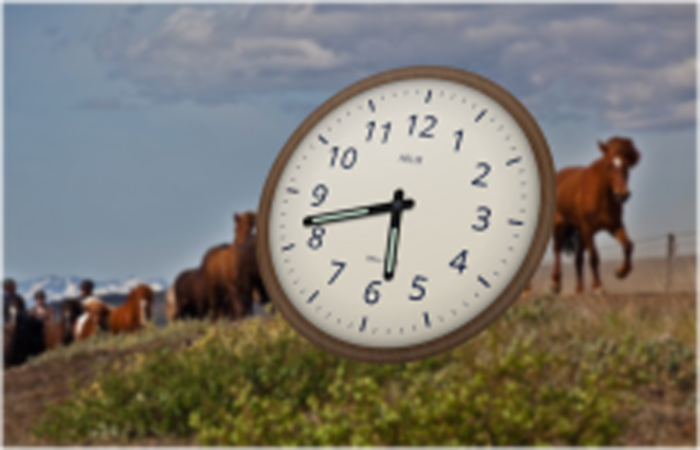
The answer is 5:42
